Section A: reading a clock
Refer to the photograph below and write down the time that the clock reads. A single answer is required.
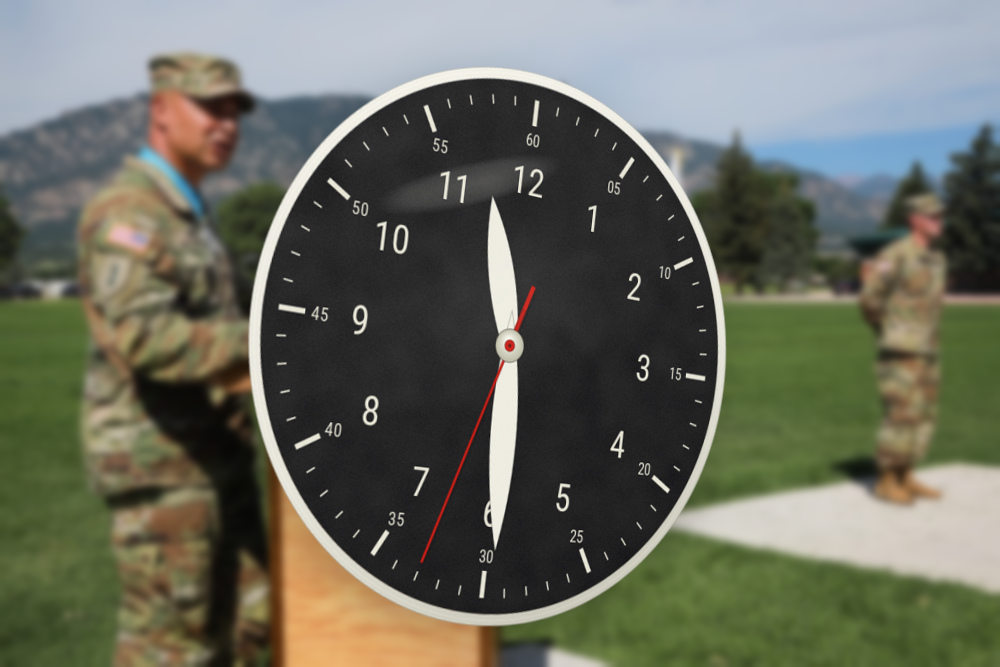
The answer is 11:29:33
